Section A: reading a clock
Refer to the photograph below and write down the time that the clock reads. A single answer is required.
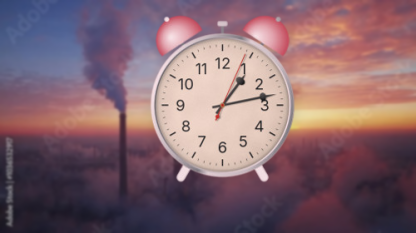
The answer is 1:13:04
